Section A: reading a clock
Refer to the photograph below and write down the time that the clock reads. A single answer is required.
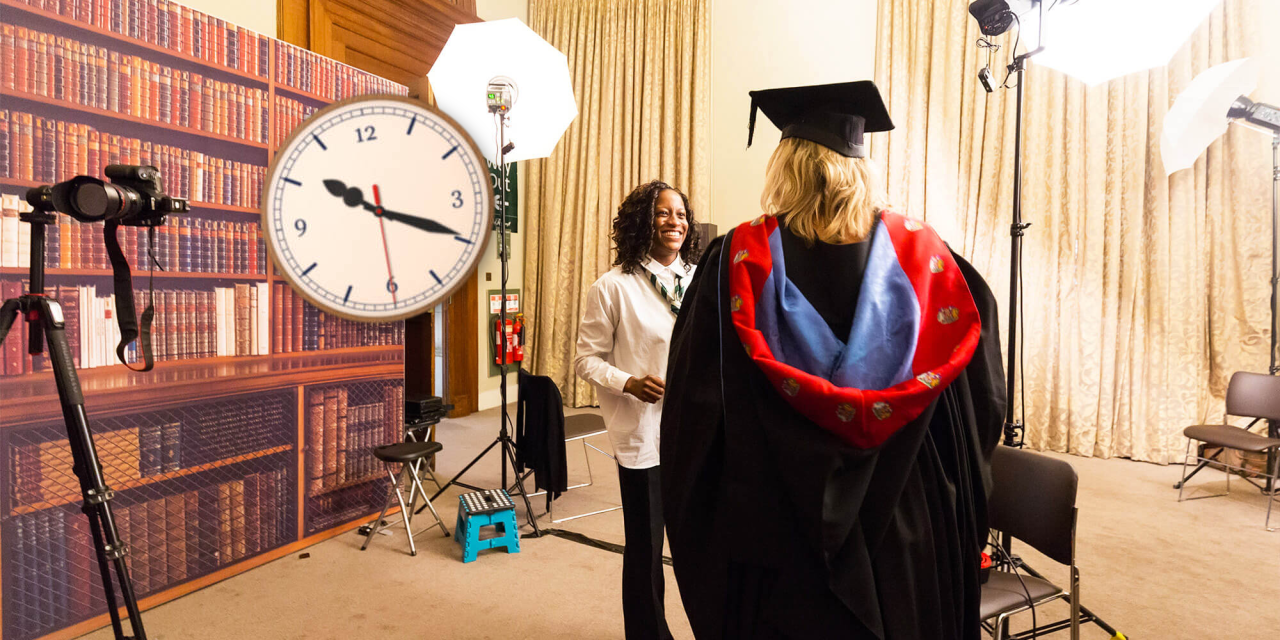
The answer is 10:19:30
